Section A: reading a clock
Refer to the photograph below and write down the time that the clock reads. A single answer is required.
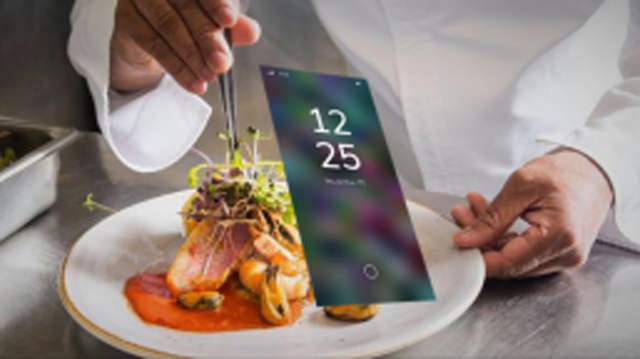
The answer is 12:25
